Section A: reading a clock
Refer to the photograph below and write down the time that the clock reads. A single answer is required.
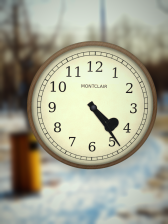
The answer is 4:24
